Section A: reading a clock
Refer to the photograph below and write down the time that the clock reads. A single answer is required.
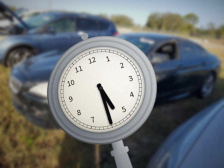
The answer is 5:30
